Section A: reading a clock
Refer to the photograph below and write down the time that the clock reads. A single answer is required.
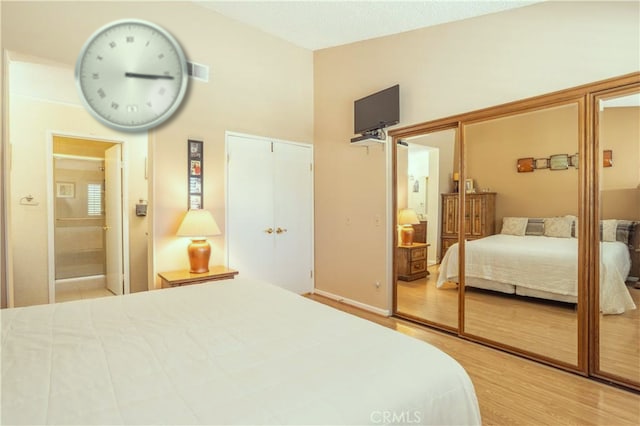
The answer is 3:16
